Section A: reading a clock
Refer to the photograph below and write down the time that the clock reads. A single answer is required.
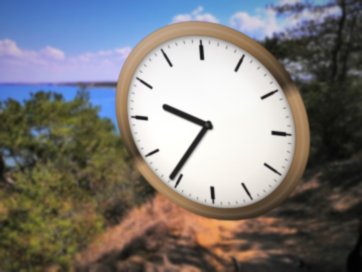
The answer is 9:36
